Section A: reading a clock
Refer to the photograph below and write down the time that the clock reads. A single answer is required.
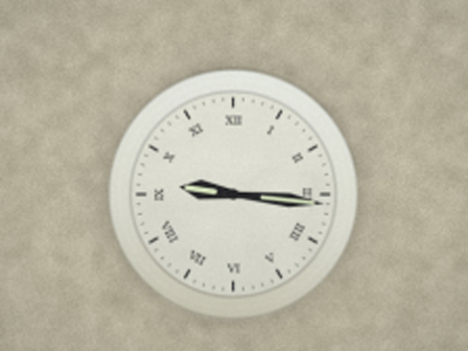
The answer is 9:16
